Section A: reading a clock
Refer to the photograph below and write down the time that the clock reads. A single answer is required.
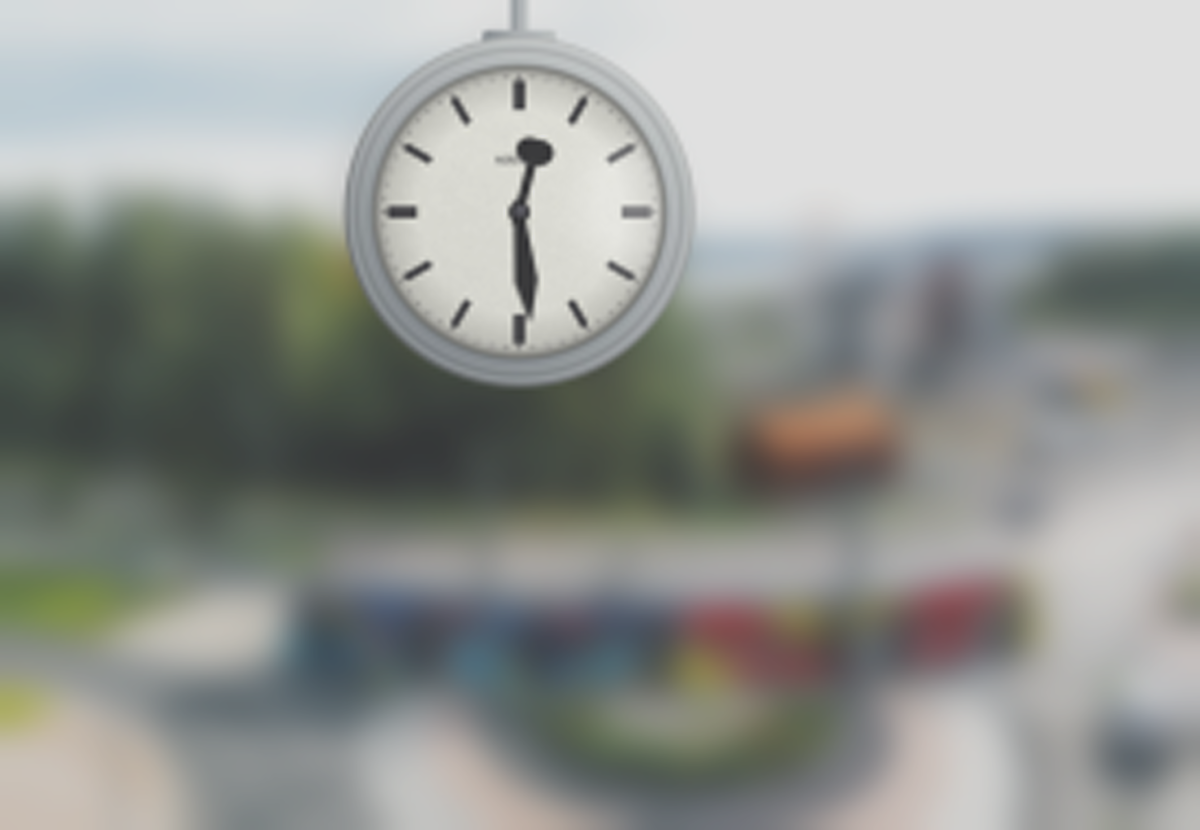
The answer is 12:29
